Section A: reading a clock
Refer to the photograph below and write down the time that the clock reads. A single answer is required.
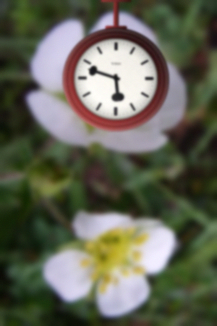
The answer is 5:48
